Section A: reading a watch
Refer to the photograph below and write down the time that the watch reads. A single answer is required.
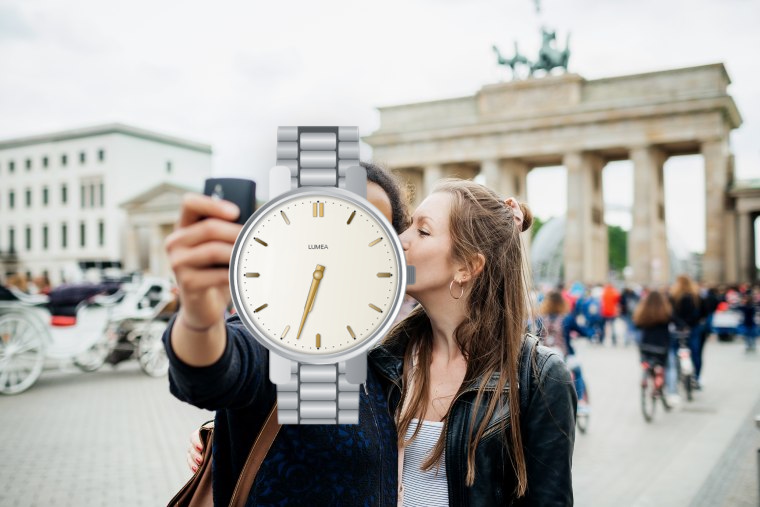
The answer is 6:33
